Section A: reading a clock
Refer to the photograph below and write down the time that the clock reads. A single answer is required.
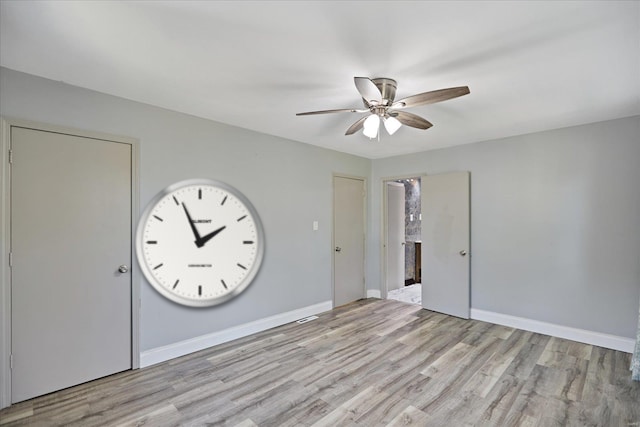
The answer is 1:56
